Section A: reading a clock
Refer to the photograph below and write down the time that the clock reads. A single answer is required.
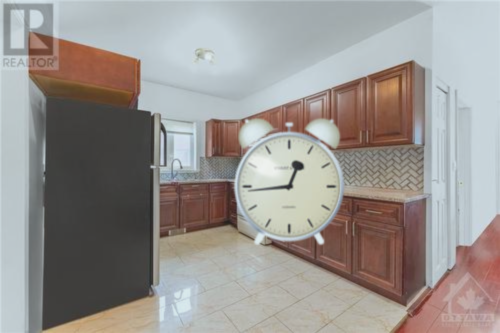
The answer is 12:44
